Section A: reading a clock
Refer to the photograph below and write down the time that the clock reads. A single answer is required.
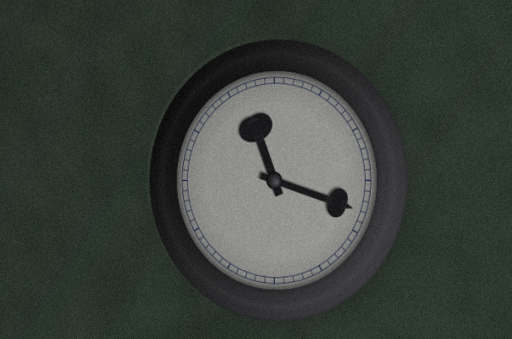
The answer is 11:18
